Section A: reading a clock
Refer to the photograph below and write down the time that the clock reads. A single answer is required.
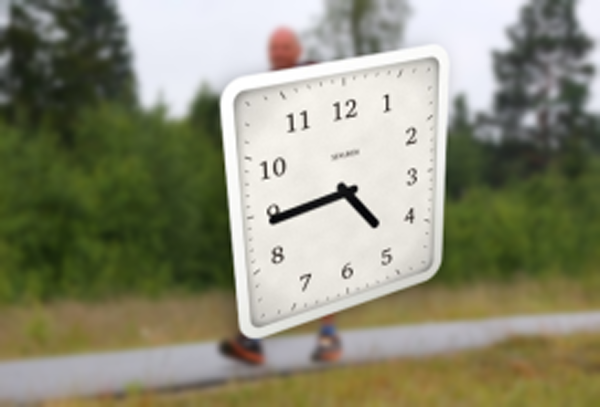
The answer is 4:44
